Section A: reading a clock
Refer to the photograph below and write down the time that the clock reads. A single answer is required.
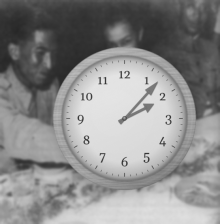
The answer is 2:07
